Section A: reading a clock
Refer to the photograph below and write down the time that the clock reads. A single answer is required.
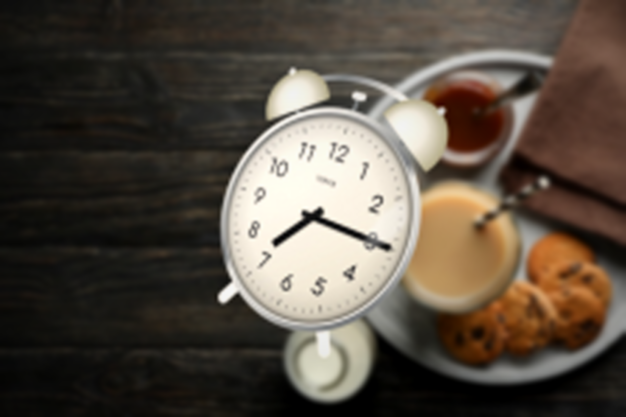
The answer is 7:15
